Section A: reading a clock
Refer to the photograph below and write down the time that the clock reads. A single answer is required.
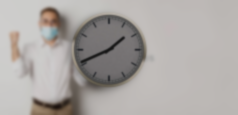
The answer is 1:41
